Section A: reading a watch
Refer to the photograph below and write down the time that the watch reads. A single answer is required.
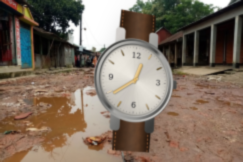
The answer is 12:39
